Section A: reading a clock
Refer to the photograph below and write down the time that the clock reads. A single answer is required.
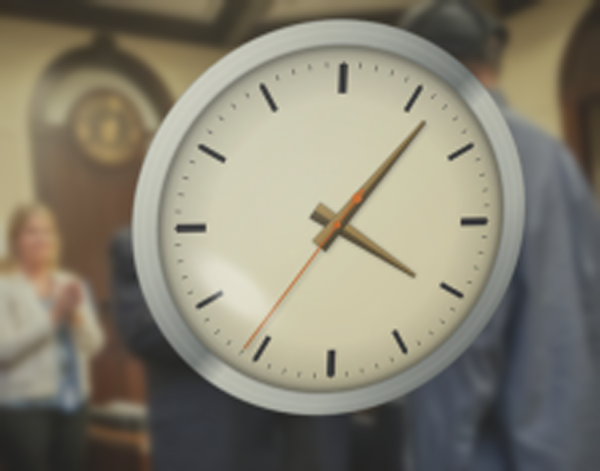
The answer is 4:06:36
